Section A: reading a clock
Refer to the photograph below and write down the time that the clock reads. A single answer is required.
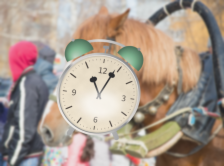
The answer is 11:04
